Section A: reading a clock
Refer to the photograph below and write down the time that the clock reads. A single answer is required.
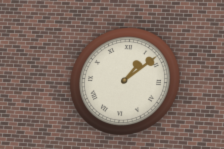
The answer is 1:08
